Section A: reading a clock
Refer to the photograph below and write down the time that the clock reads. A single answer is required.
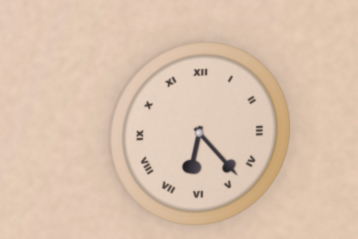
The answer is 6:23
